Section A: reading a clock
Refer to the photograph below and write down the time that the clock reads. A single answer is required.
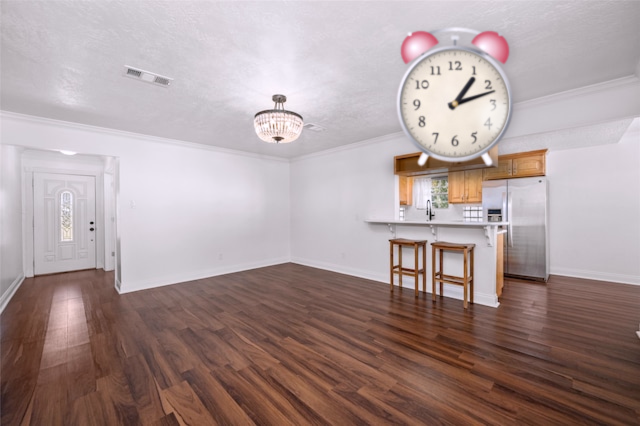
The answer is 1:12
